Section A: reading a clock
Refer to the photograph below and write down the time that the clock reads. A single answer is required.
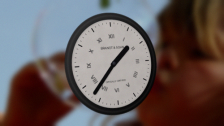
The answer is 1:37
